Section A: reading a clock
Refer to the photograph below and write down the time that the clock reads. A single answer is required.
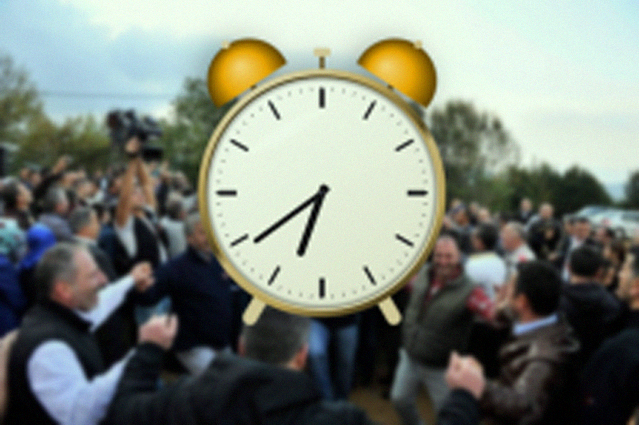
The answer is 6:39
